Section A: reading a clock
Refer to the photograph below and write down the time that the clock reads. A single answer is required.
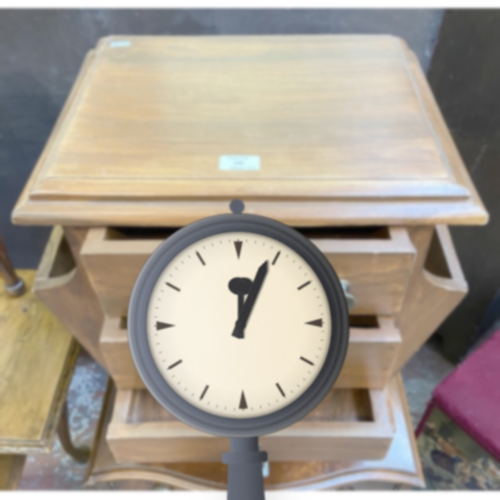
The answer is 12:04
